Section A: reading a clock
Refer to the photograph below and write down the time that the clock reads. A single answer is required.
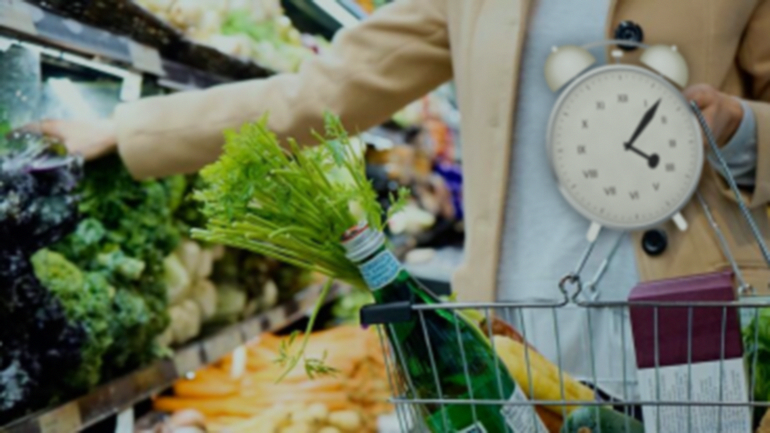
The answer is 4:07
